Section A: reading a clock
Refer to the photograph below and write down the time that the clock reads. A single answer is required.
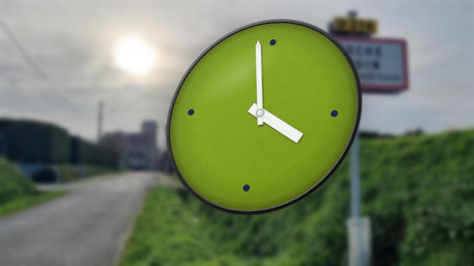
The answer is 3:58
